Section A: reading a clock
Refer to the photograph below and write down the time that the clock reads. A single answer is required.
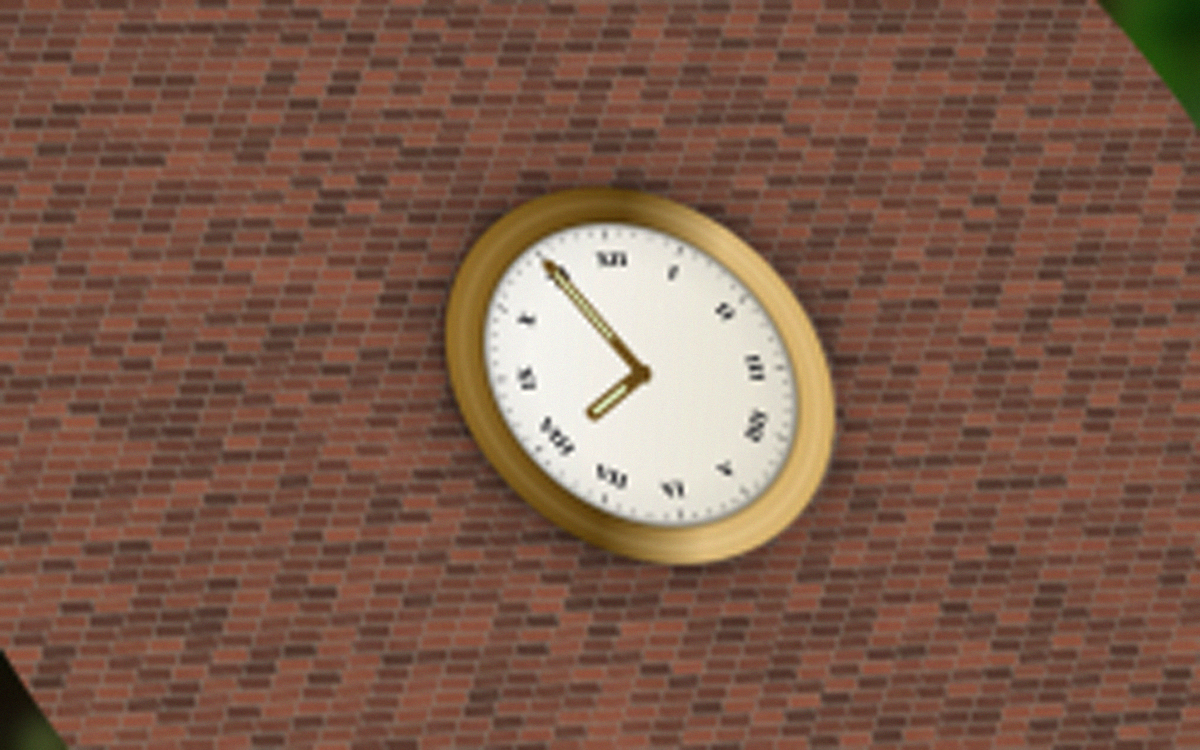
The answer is 7:55
